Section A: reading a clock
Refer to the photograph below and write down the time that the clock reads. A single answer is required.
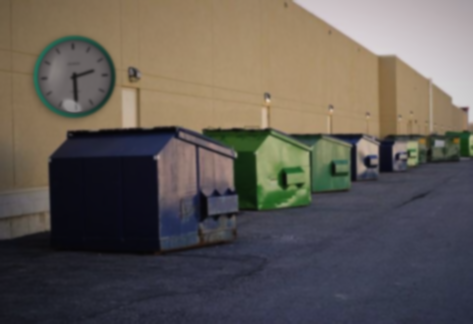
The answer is 2:30
